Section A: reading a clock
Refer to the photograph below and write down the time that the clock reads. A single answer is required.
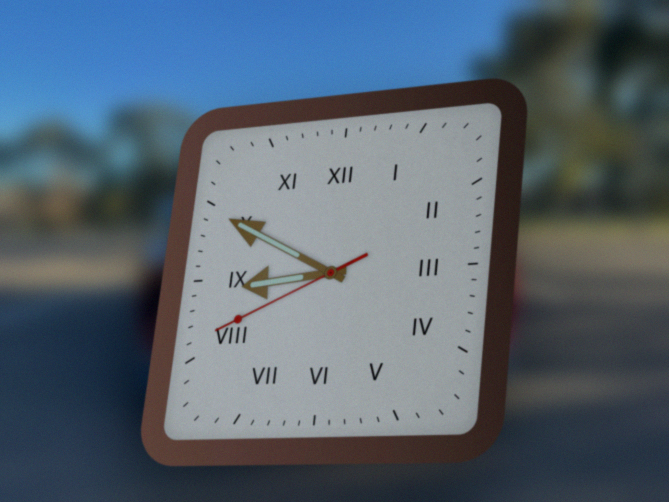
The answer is 8:49:41
